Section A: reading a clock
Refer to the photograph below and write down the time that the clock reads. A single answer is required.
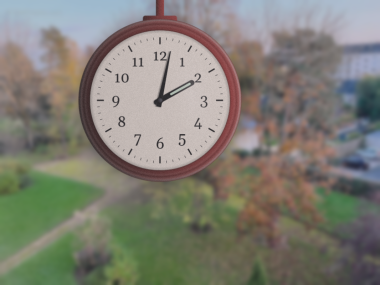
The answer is 2:02
